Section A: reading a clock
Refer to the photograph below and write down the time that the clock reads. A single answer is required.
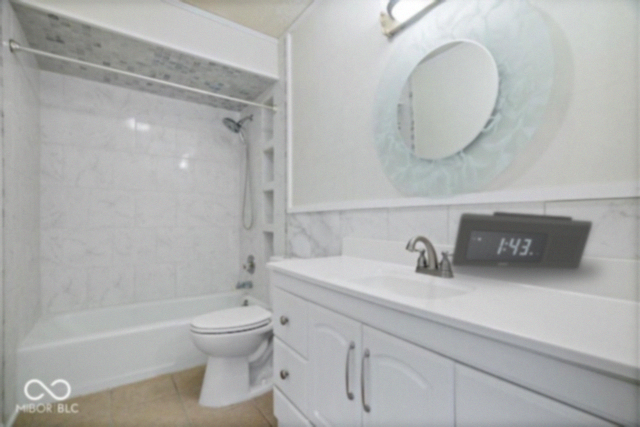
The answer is 1:43
